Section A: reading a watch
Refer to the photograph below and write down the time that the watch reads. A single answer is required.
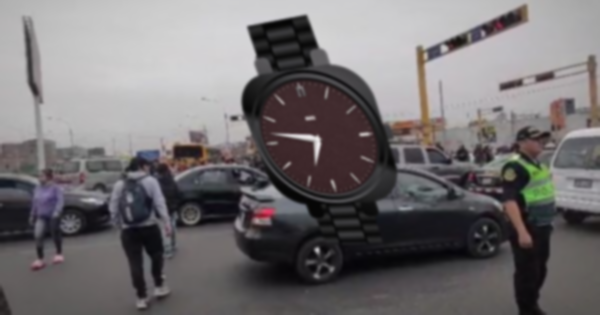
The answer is 6:47
